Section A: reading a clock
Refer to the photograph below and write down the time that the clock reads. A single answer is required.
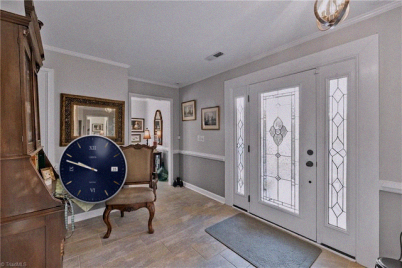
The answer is 9:48
